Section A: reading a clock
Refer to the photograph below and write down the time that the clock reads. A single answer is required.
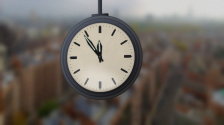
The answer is 11:54
